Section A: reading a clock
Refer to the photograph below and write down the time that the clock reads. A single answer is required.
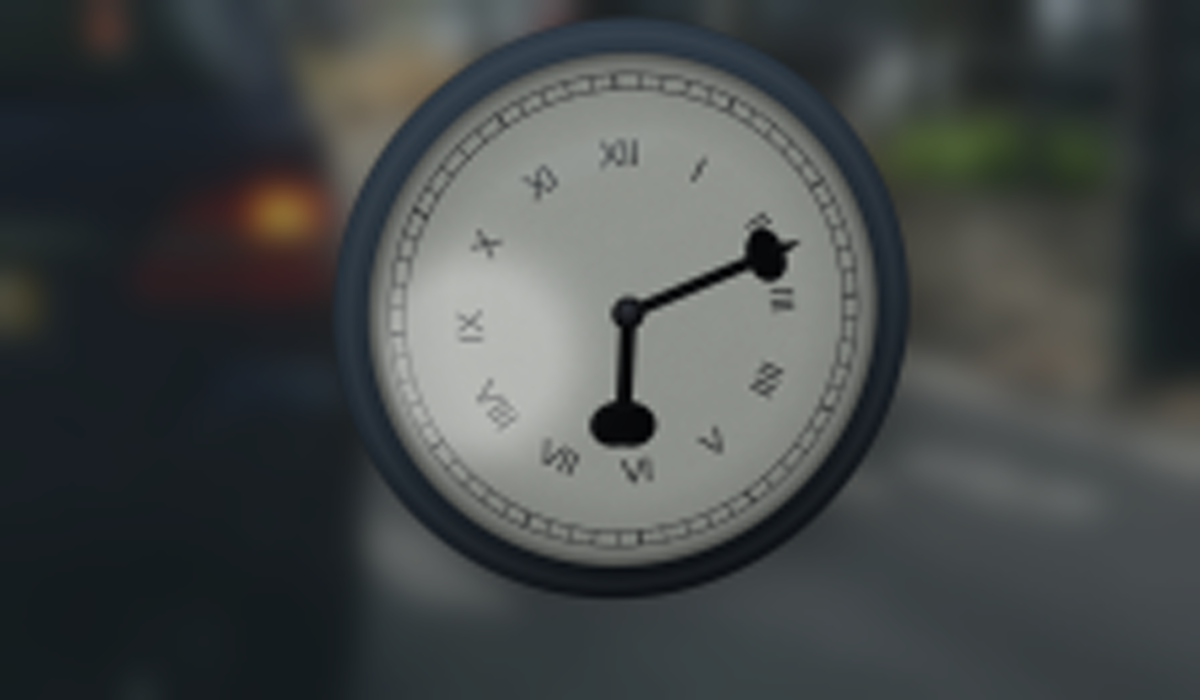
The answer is 6:12
